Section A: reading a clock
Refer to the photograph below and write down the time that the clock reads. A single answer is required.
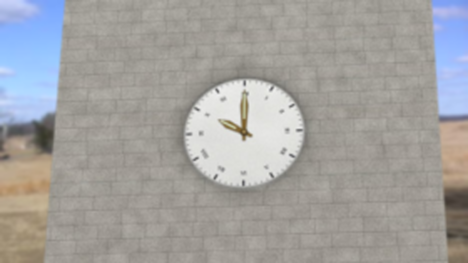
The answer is 10:00
